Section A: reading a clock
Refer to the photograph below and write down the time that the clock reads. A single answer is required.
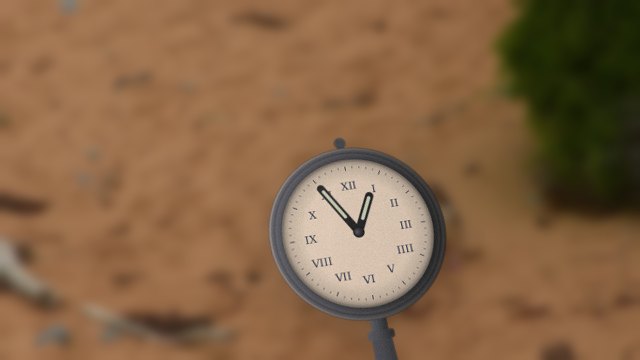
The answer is 12:55
